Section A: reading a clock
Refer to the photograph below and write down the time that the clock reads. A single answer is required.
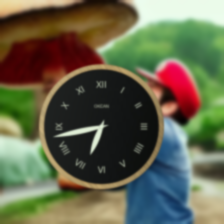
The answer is 6:43
